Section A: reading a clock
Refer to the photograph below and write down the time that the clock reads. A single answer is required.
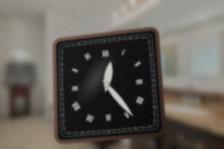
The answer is 12:24
